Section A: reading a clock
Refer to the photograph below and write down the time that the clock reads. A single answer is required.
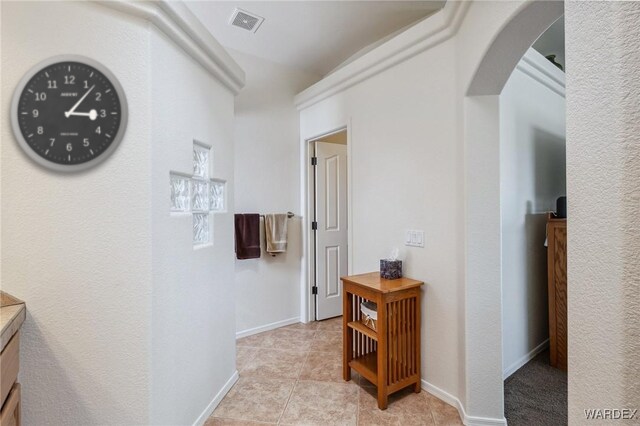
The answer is 3:07
